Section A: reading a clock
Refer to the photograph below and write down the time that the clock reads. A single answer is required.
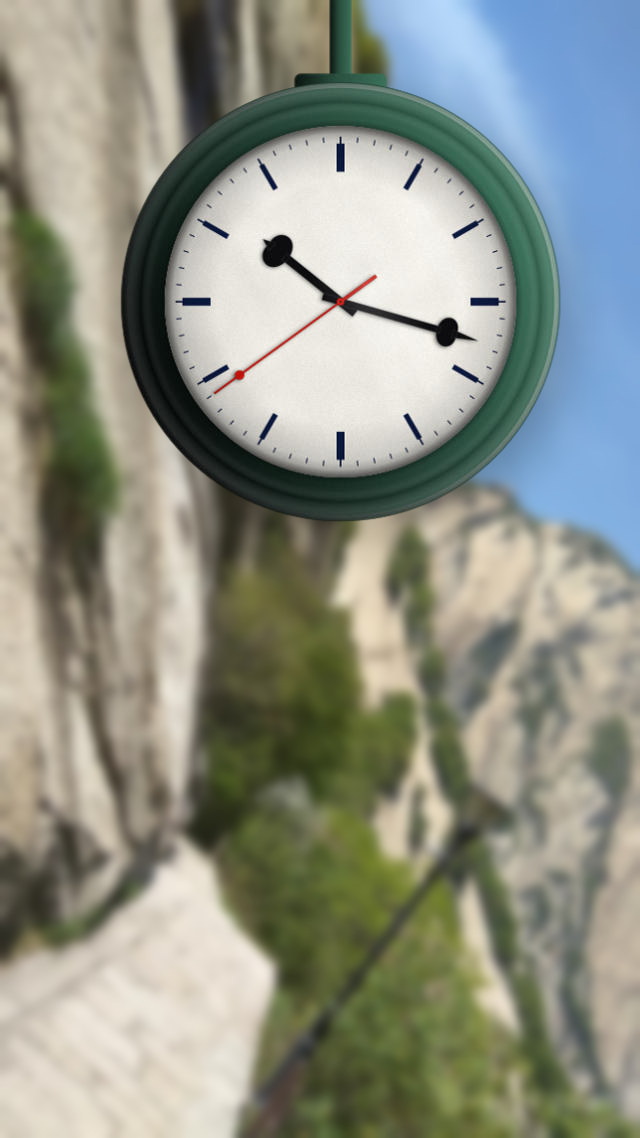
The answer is 10:17:39
